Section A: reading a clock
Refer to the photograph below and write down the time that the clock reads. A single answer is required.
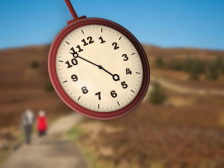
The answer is 4:53
